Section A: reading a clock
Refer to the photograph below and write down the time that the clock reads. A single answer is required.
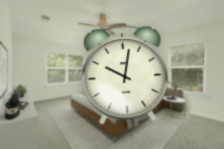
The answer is 10:02
